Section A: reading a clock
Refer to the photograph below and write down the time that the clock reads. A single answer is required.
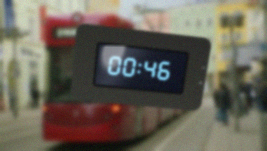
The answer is 0:46
